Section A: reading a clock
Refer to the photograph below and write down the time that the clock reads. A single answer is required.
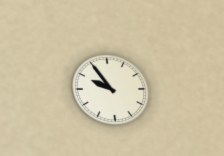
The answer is 9:55
